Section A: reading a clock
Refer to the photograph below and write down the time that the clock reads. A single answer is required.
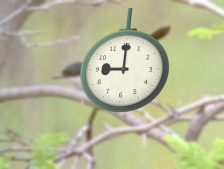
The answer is 9:00
